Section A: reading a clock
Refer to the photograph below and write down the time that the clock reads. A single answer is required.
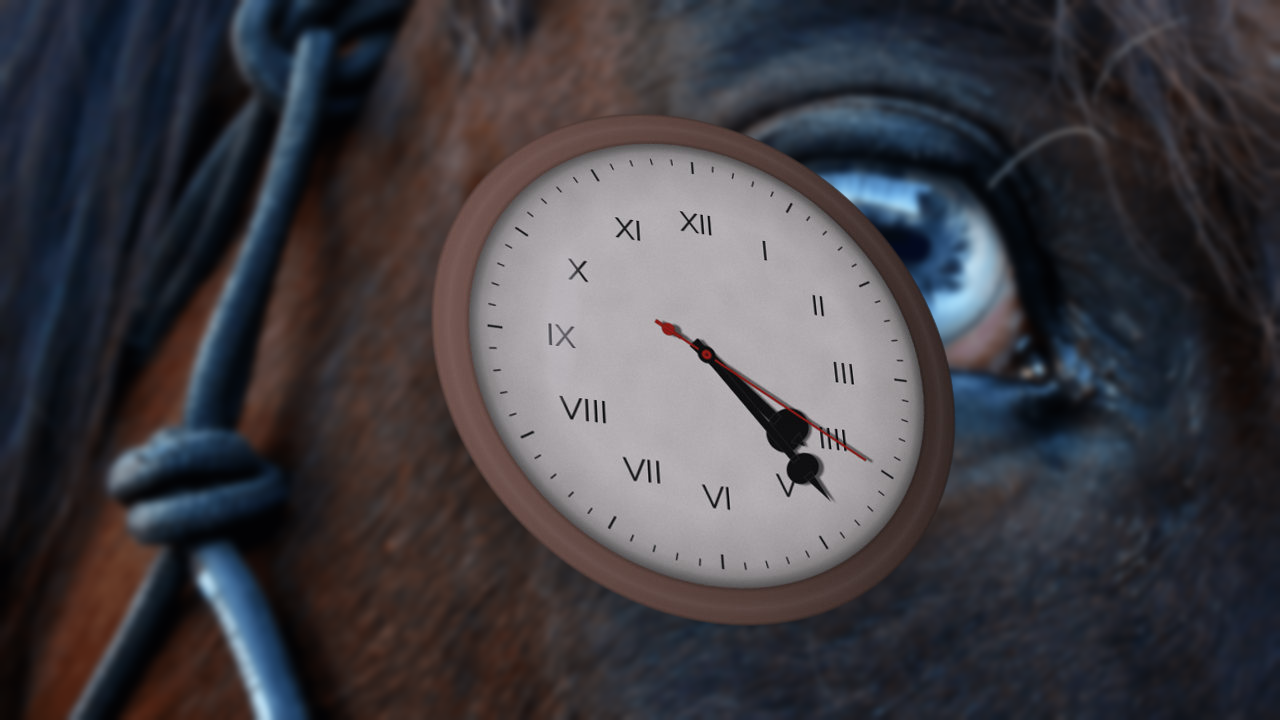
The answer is 4:23:20
